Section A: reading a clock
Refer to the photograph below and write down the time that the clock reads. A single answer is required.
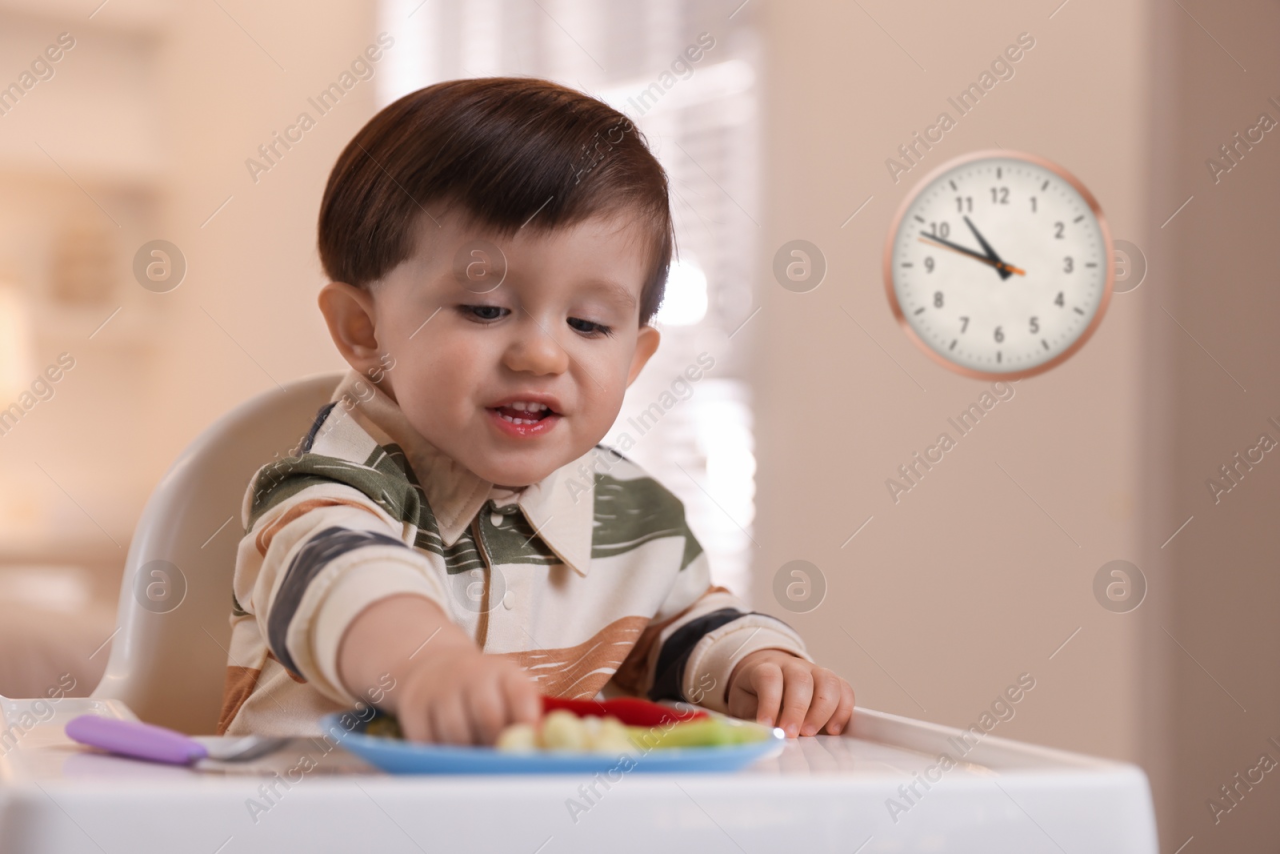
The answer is 10:48:48
